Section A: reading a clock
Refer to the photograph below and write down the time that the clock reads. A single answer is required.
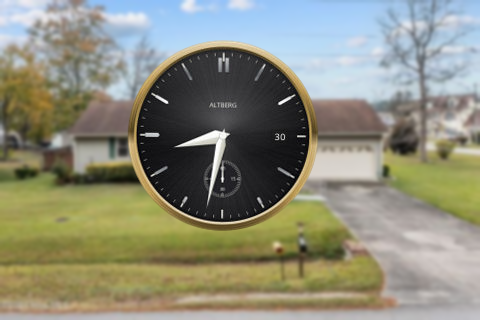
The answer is 8:32
